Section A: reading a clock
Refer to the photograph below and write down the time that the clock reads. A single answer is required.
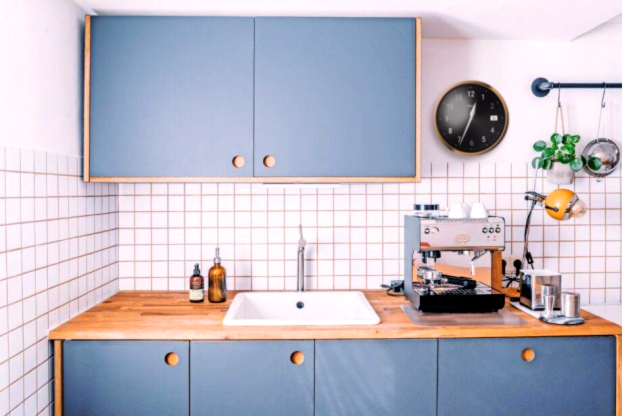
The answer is 12:34
